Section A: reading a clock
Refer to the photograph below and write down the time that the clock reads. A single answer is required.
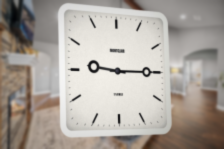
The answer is 9:15
